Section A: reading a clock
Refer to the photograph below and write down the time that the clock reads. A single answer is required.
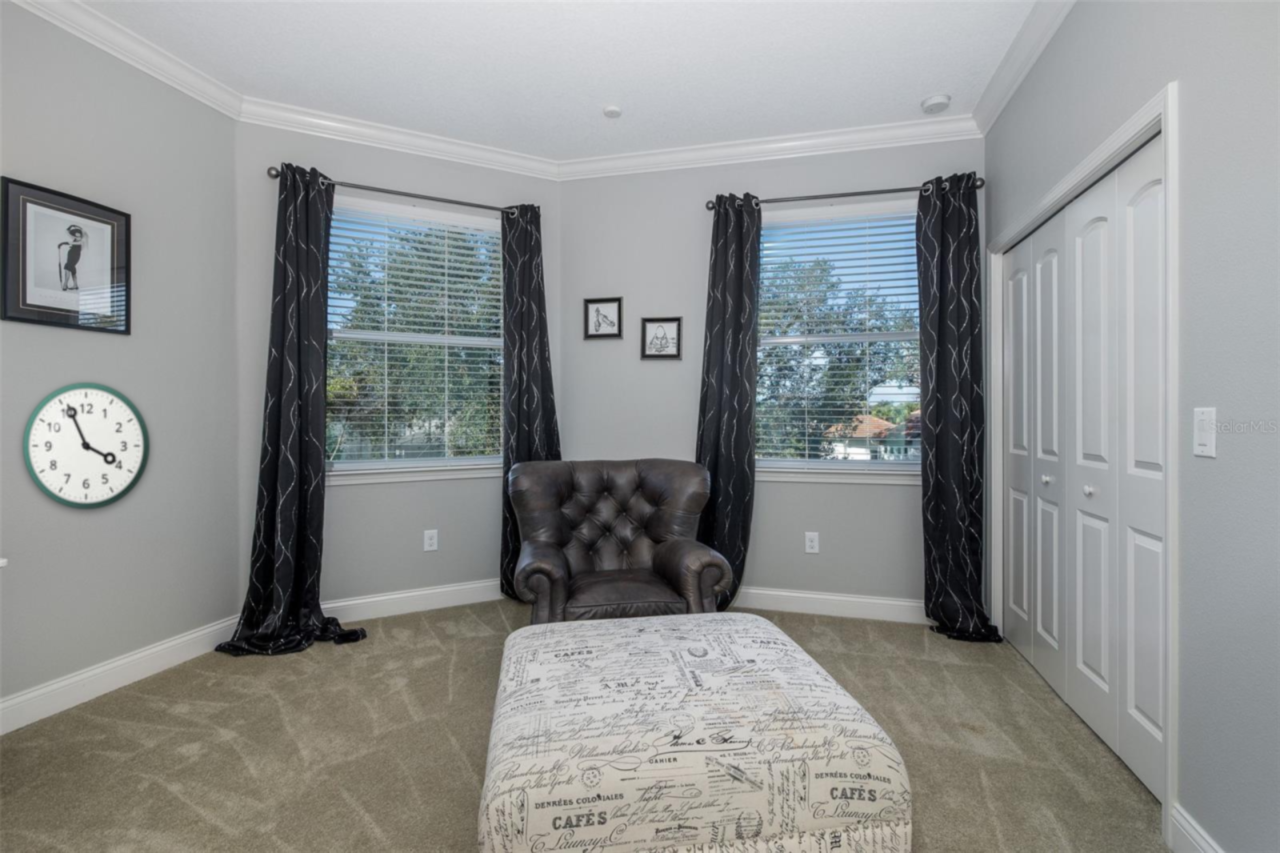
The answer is 3:56
